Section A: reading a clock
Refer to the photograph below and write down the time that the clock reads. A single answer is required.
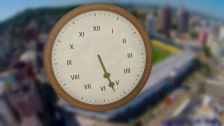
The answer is 5:27
